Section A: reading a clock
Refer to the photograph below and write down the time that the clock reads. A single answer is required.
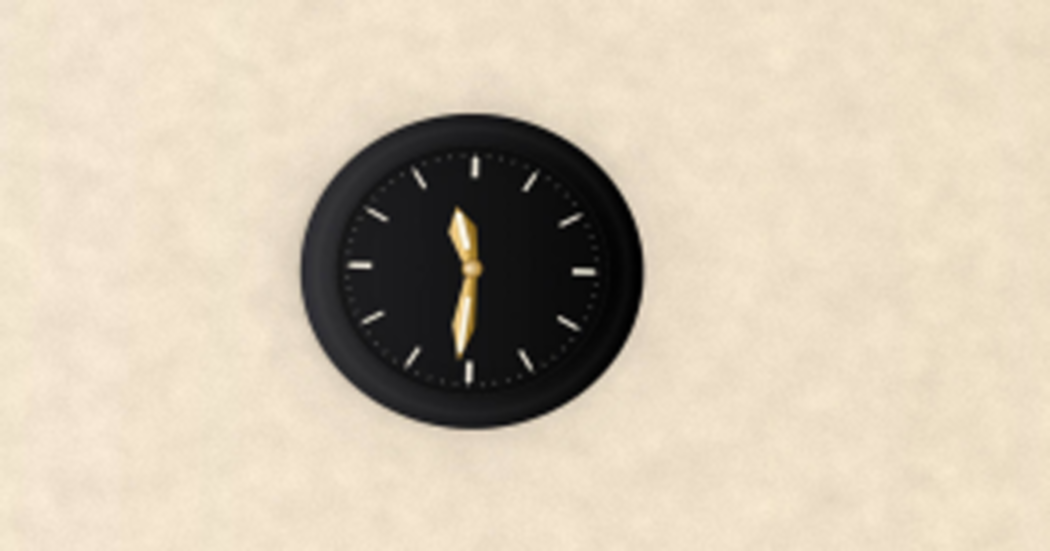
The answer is 11:31
